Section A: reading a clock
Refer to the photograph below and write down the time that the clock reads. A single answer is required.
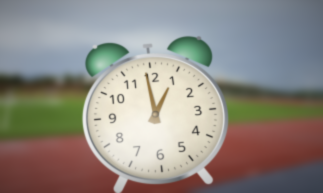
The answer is 12:59
